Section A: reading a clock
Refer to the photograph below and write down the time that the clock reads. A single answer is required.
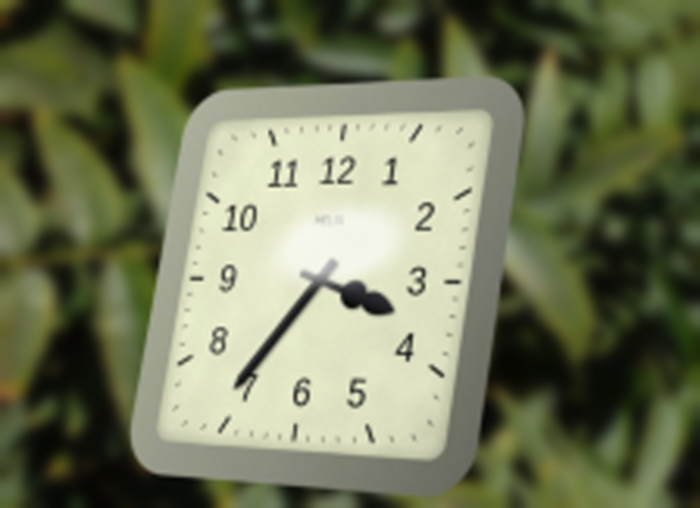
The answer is 3:36
